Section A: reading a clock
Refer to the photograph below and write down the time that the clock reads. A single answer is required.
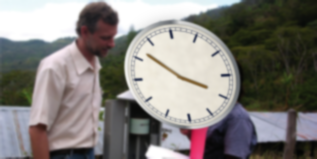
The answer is 3:52
